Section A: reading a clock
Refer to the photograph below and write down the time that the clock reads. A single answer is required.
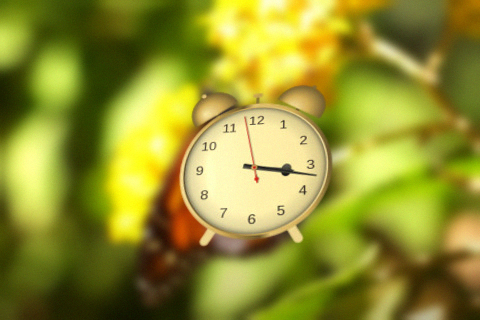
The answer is 3:16:58
